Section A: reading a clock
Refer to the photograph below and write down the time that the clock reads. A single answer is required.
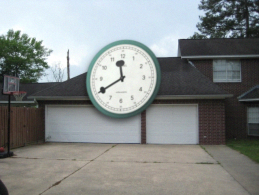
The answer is 11:40
